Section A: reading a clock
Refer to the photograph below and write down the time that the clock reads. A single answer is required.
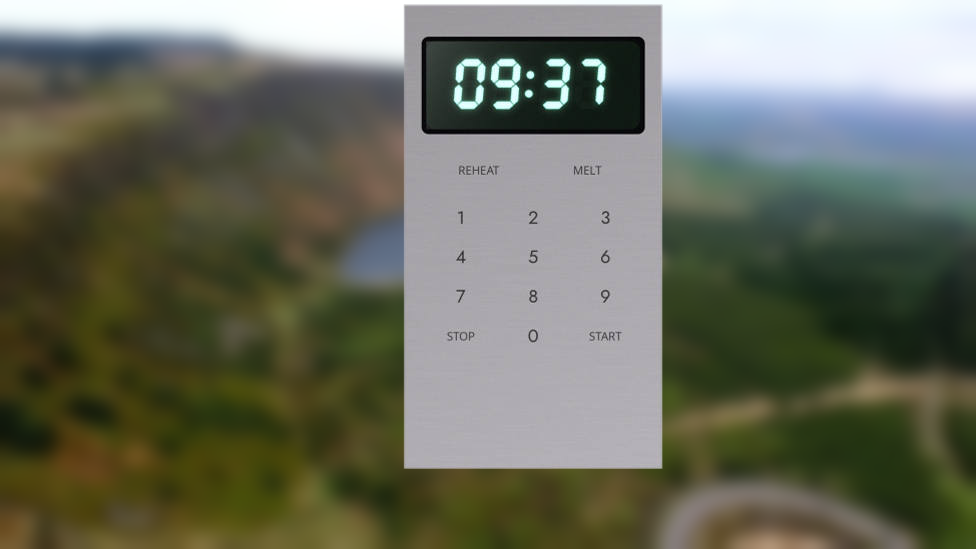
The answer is 9:37
